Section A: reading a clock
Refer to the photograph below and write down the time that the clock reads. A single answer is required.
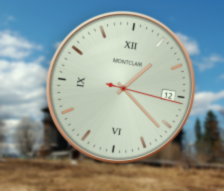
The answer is 1:21:16
